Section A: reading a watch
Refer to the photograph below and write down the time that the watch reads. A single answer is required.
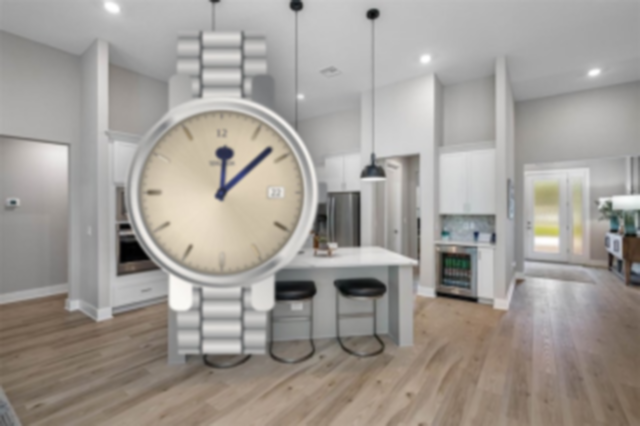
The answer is 12:08
